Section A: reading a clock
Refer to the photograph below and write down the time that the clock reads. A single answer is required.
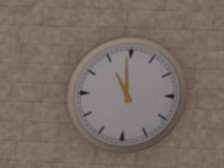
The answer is 10:59
